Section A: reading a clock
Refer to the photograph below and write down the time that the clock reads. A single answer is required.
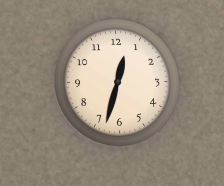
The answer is 12:33
